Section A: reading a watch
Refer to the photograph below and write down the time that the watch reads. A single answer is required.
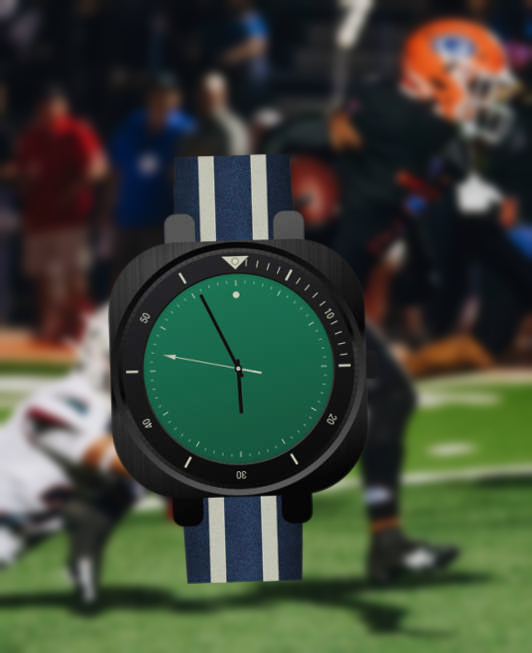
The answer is 5:55:47
